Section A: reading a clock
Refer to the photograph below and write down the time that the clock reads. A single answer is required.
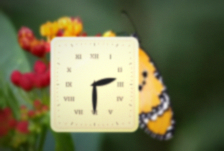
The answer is 2:30
